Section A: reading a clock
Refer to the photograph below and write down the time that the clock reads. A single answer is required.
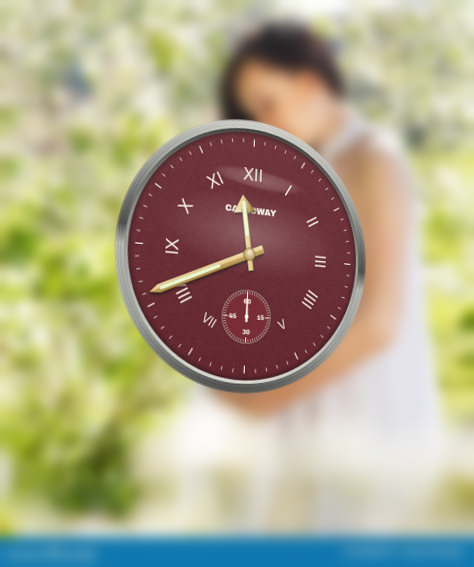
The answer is 11:41
